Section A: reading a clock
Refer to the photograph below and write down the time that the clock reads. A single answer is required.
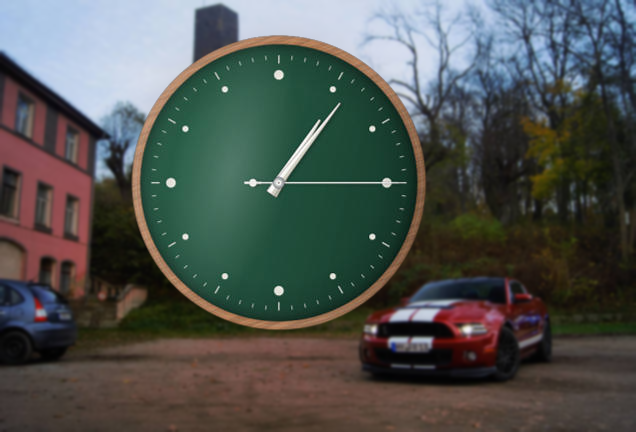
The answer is 1:06:15
